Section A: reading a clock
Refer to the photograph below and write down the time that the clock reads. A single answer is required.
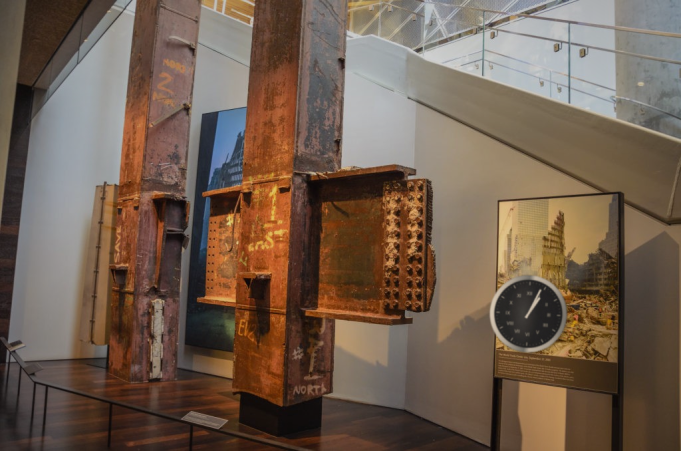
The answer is 1:04
